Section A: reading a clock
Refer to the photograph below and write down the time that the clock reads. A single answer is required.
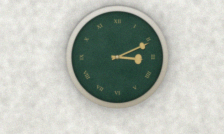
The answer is 3:11
